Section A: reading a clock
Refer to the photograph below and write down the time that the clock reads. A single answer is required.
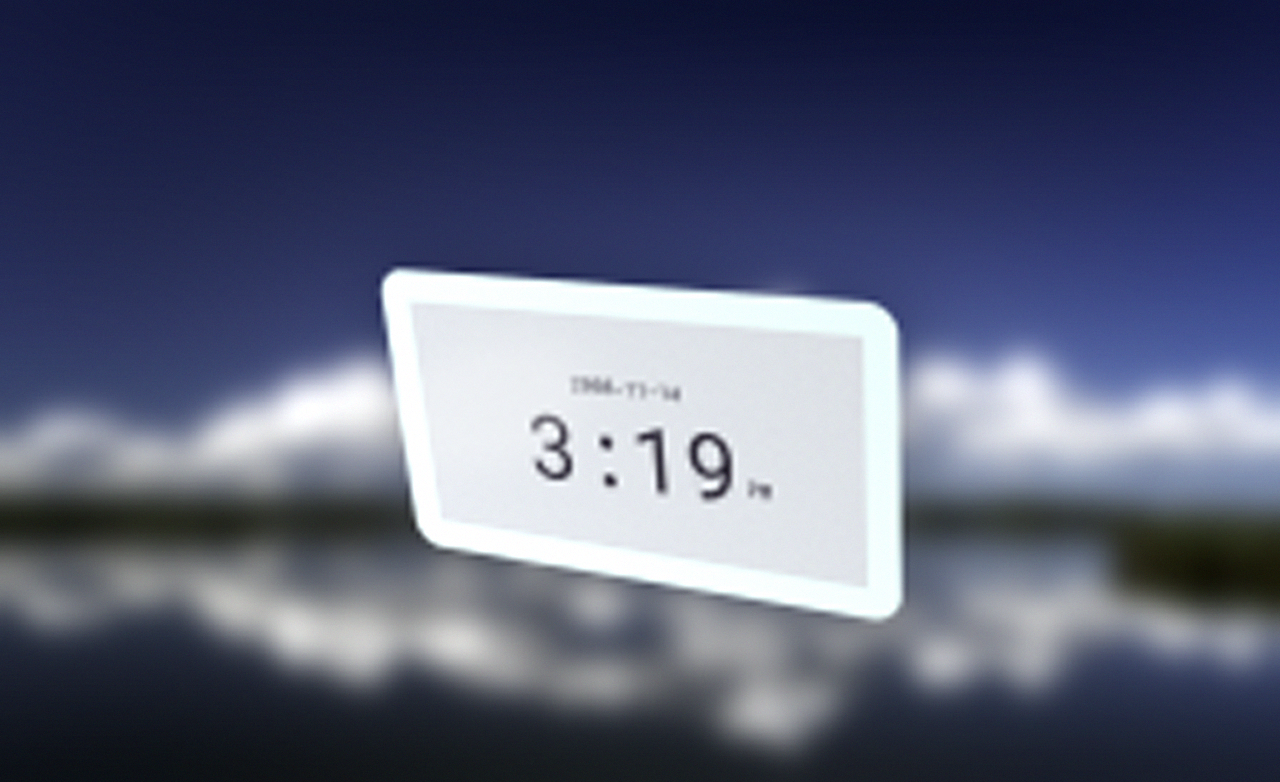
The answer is 3:19
